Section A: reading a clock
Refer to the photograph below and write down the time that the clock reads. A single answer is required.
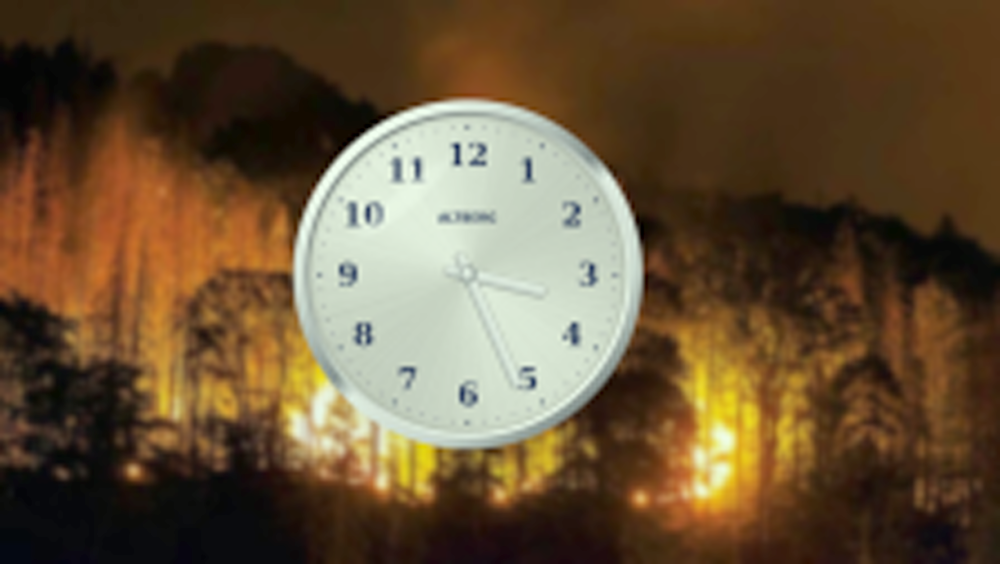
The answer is 3:26
